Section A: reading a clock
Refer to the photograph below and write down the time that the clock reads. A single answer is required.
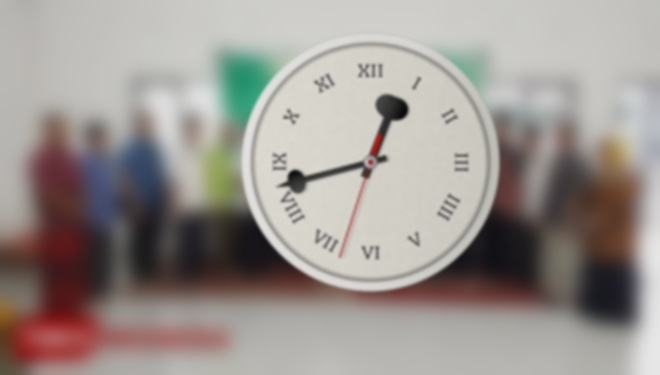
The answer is 12:42:33
